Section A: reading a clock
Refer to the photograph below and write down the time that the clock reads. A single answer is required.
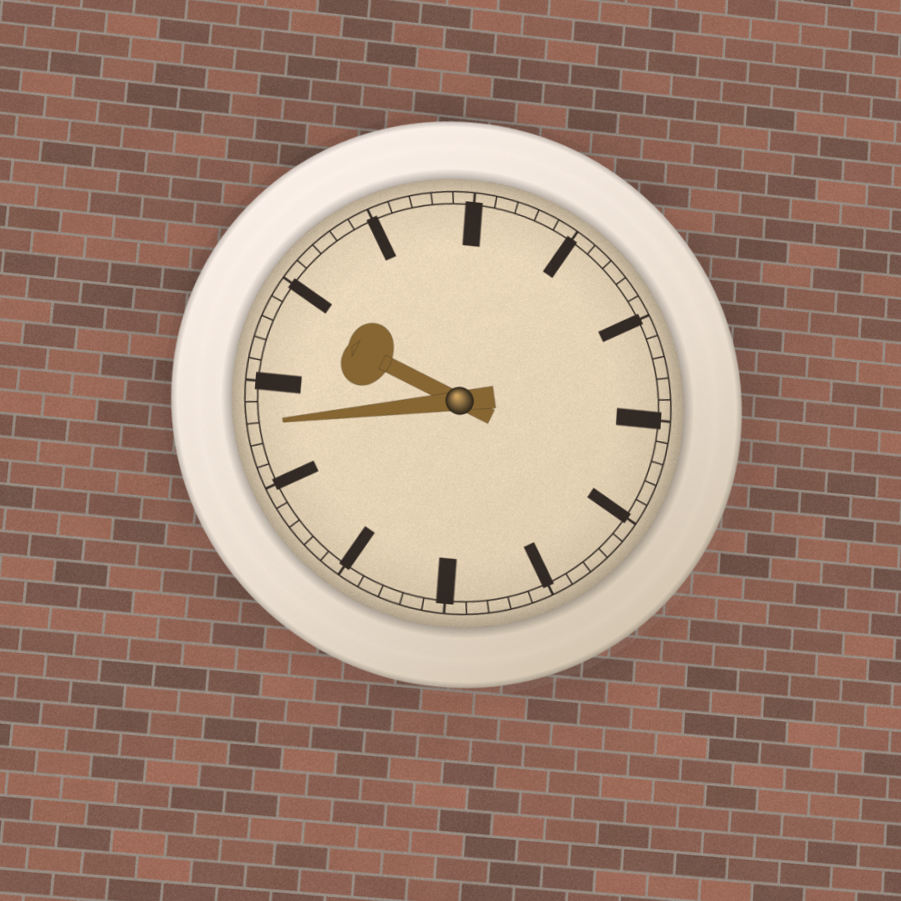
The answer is 9:43
